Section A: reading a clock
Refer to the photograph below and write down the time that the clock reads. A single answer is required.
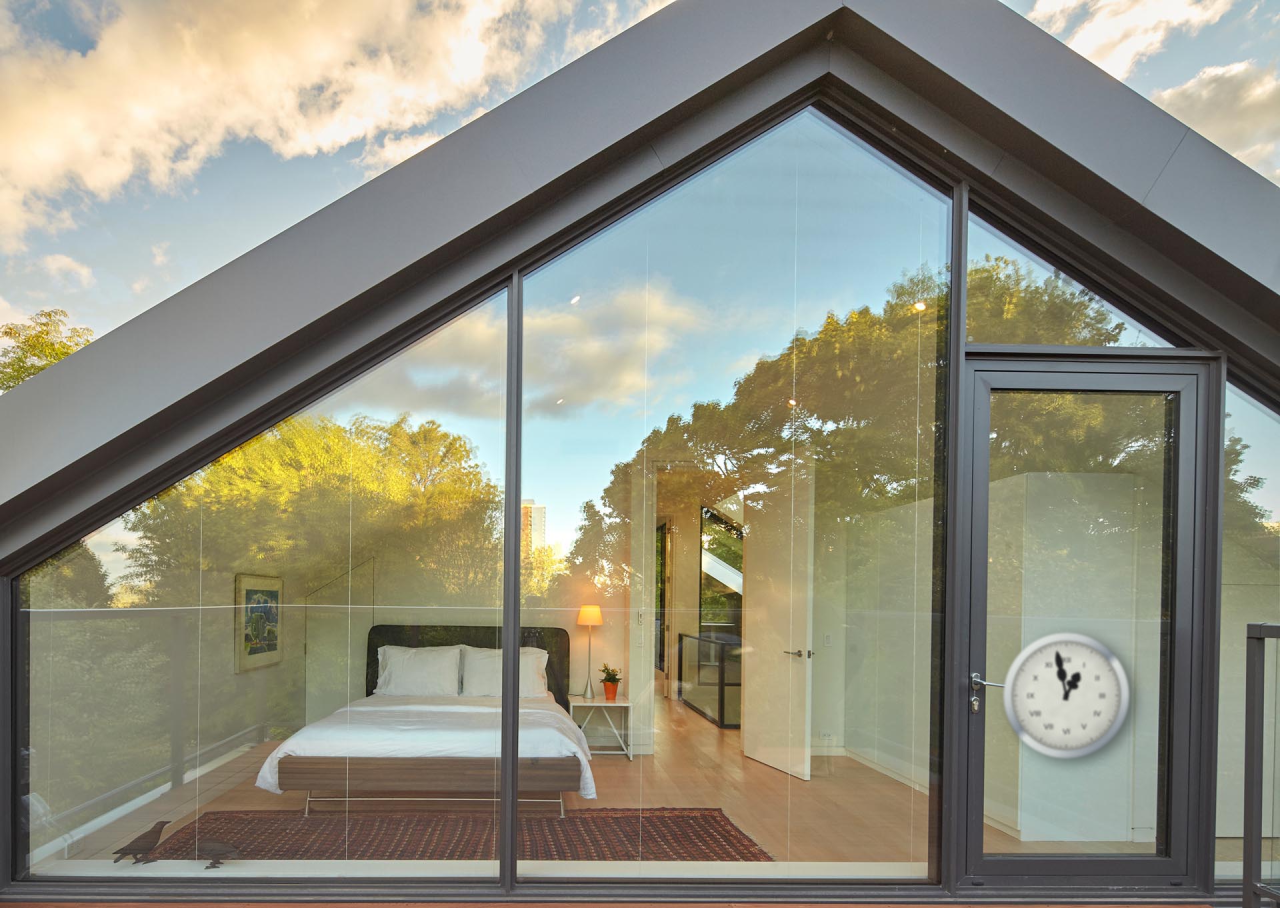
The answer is 12:58
